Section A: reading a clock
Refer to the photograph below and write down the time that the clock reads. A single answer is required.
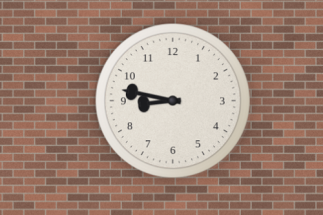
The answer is 8:47
